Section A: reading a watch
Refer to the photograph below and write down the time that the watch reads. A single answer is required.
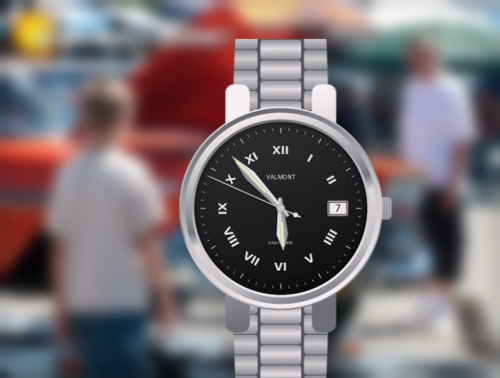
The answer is 5:52:49
